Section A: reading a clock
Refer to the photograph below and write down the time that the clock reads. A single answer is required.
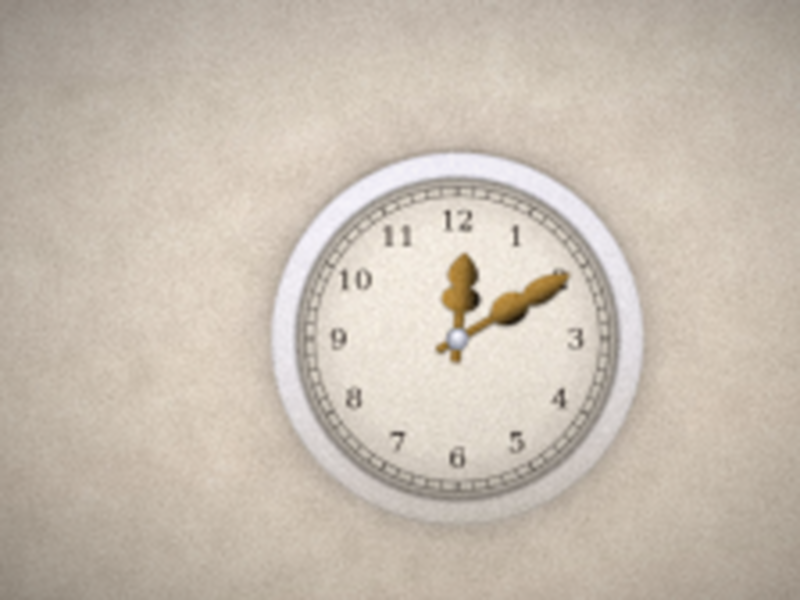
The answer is 12:10
